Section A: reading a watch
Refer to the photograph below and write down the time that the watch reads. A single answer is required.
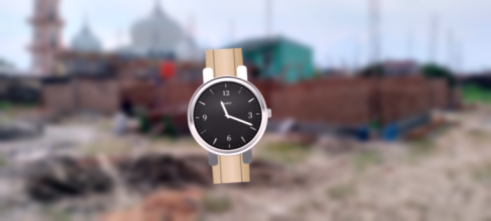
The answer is 11:19
